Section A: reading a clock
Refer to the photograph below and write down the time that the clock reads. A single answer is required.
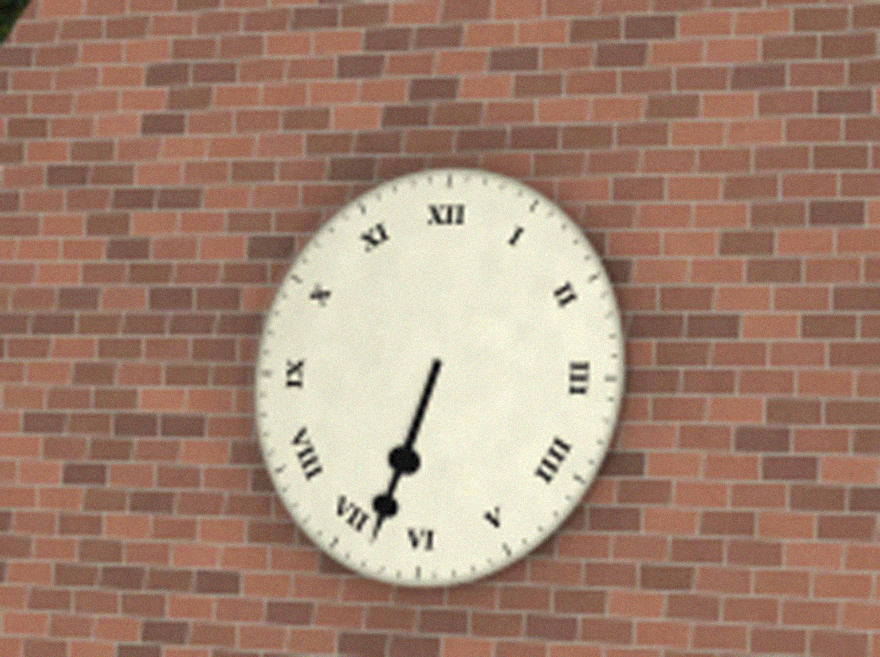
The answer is 6:33
